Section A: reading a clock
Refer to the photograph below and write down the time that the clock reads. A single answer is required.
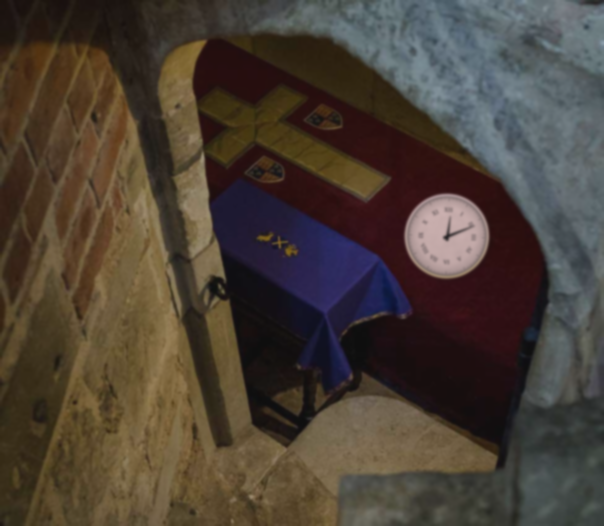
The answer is 12:11
